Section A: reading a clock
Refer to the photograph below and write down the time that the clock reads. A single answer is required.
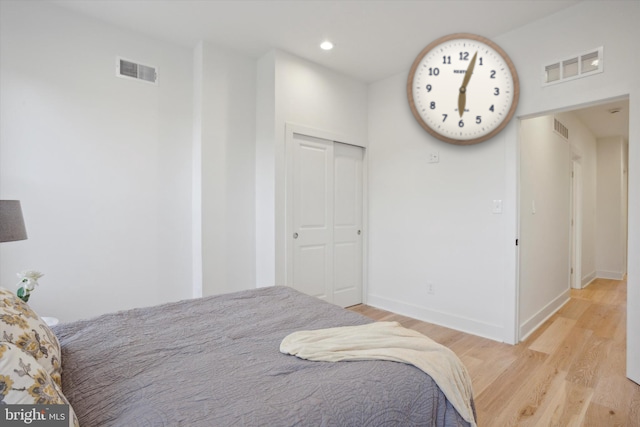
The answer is 6:03
